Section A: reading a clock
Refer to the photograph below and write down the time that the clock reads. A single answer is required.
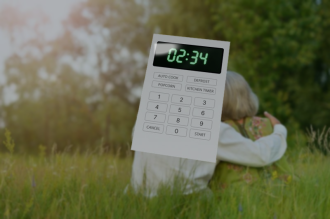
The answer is 2:34
